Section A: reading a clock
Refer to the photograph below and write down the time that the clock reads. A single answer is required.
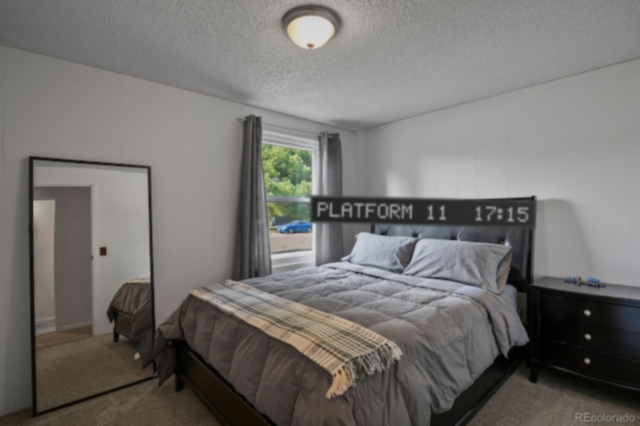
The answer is 17:15
